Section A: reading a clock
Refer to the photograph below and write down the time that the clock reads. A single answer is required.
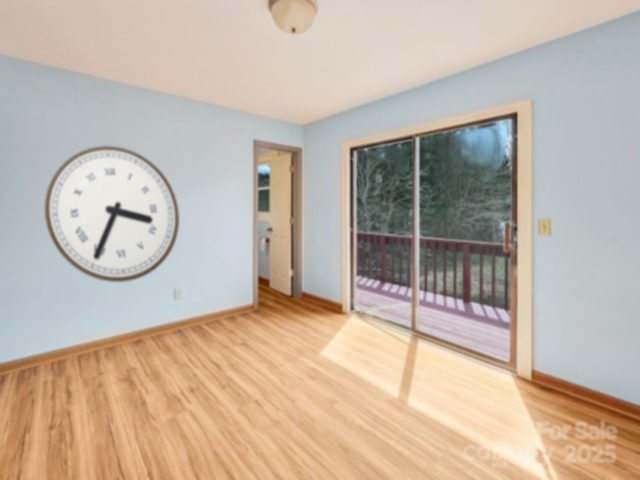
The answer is 3:35
